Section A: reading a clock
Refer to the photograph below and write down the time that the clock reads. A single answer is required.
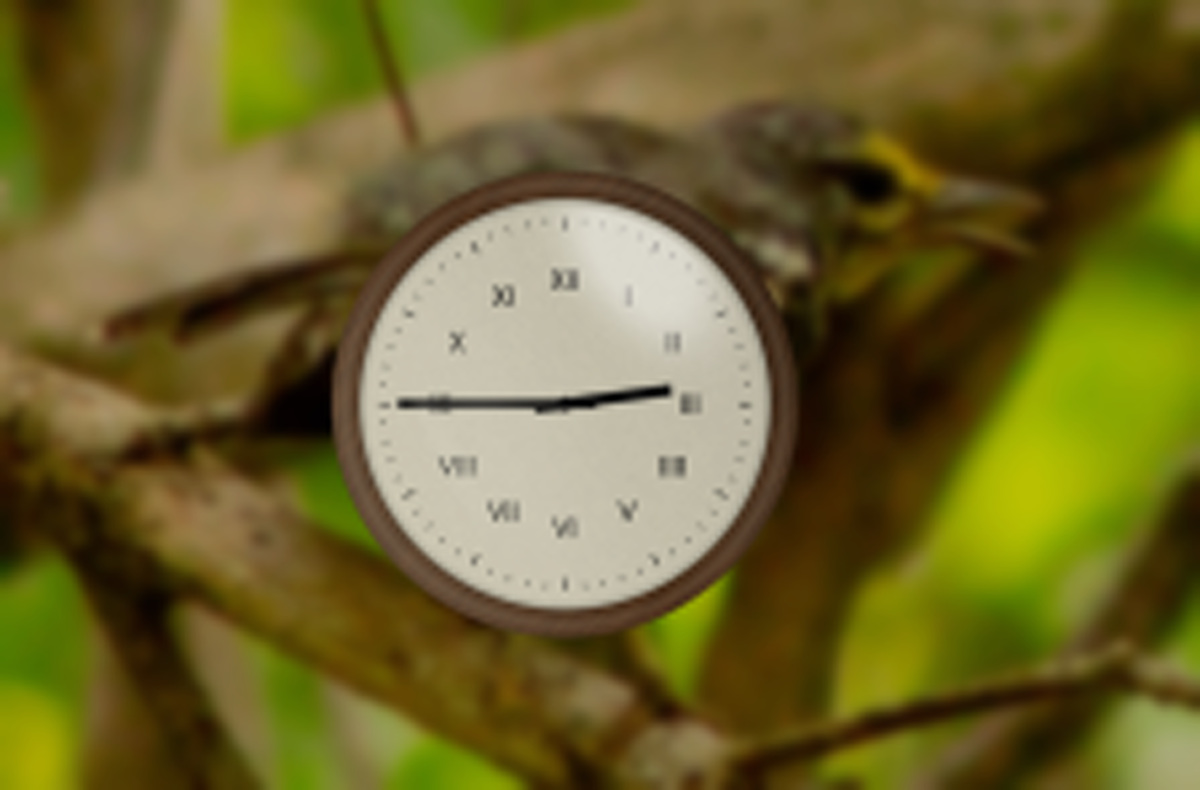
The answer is 2:45
